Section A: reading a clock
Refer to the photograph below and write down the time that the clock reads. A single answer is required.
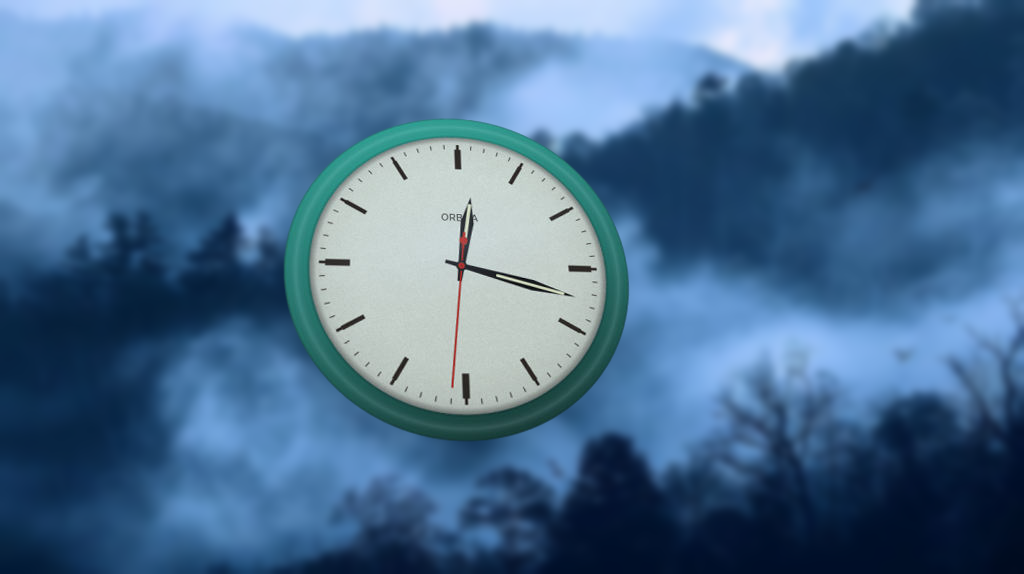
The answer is 12:17:31
